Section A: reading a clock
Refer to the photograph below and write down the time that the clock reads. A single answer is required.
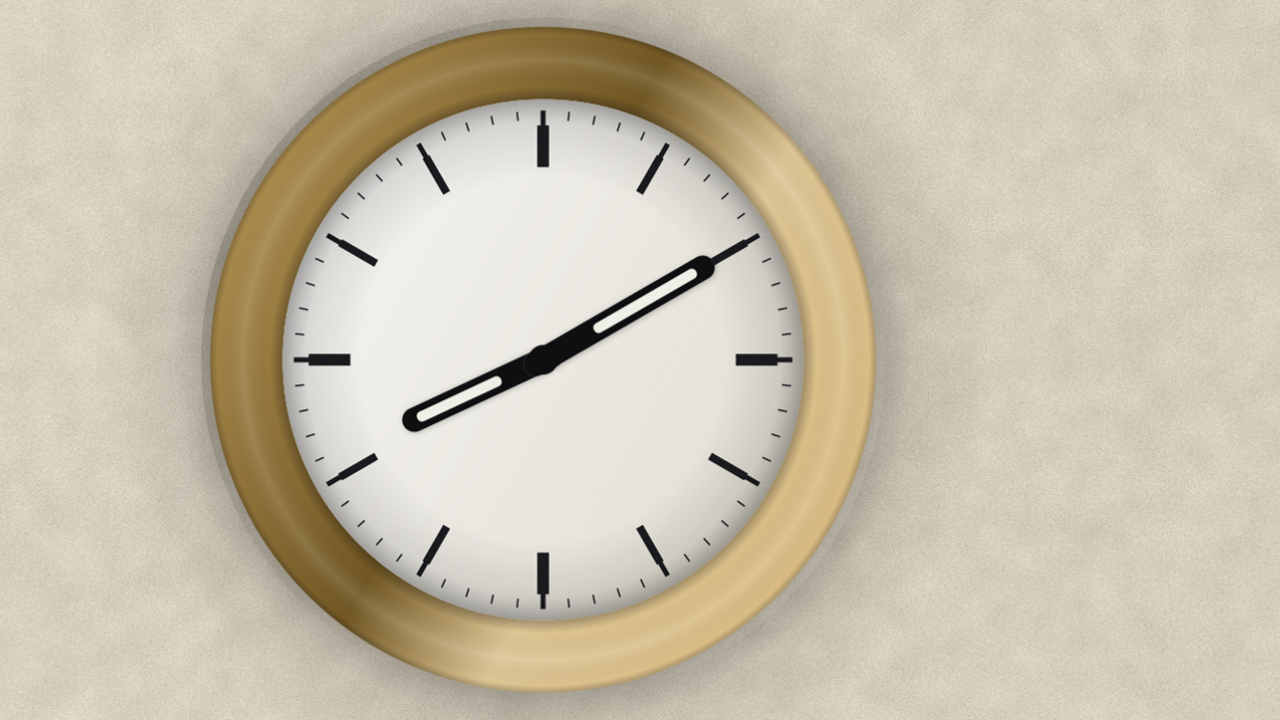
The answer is 8:10
